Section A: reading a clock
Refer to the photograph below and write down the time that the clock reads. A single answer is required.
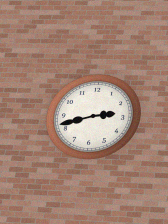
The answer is 2:42
